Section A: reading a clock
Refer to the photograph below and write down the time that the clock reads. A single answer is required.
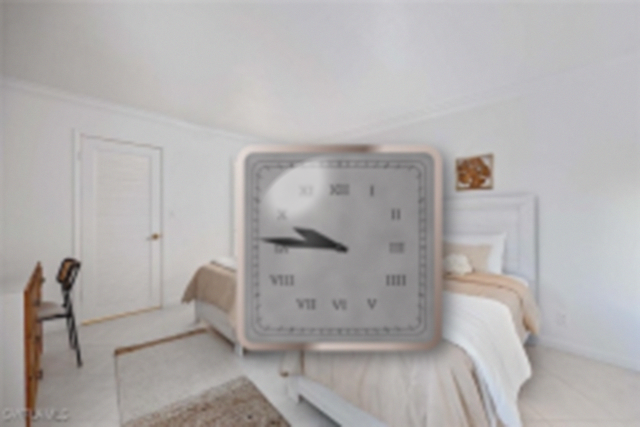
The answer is 9:46
